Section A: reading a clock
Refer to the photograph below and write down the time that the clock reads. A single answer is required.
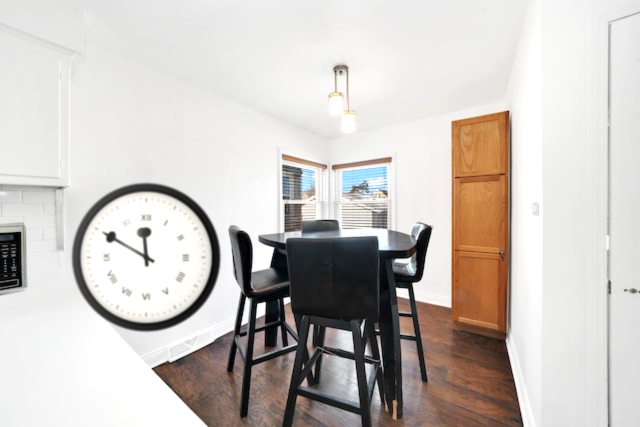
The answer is 11:50
